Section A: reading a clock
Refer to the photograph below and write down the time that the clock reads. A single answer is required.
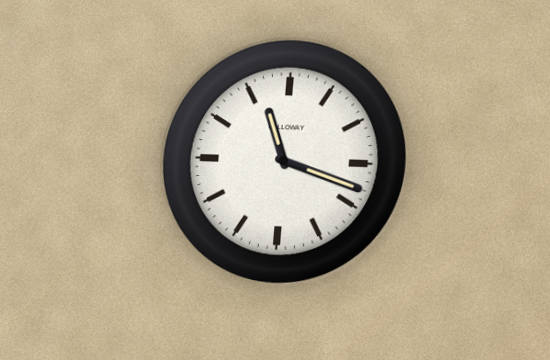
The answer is 11:18
